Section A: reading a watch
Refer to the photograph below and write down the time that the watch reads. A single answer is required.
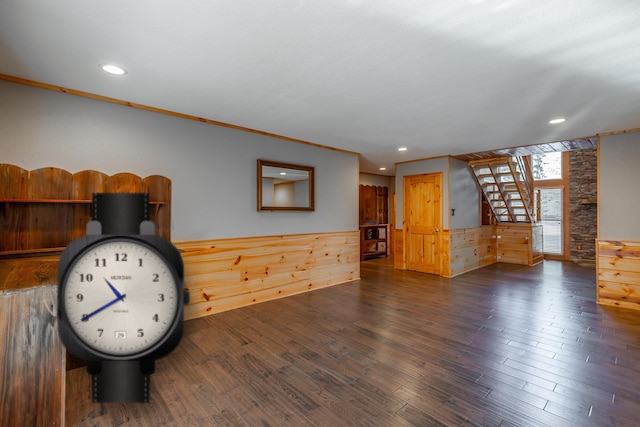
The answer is 10:40
